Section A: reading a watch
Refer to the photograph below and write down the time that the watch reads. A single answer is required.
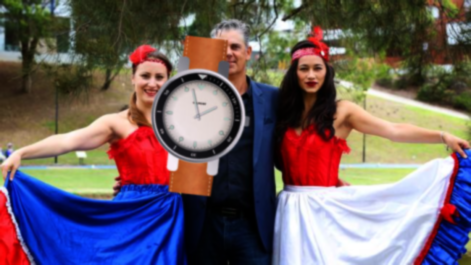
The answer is 1:57
